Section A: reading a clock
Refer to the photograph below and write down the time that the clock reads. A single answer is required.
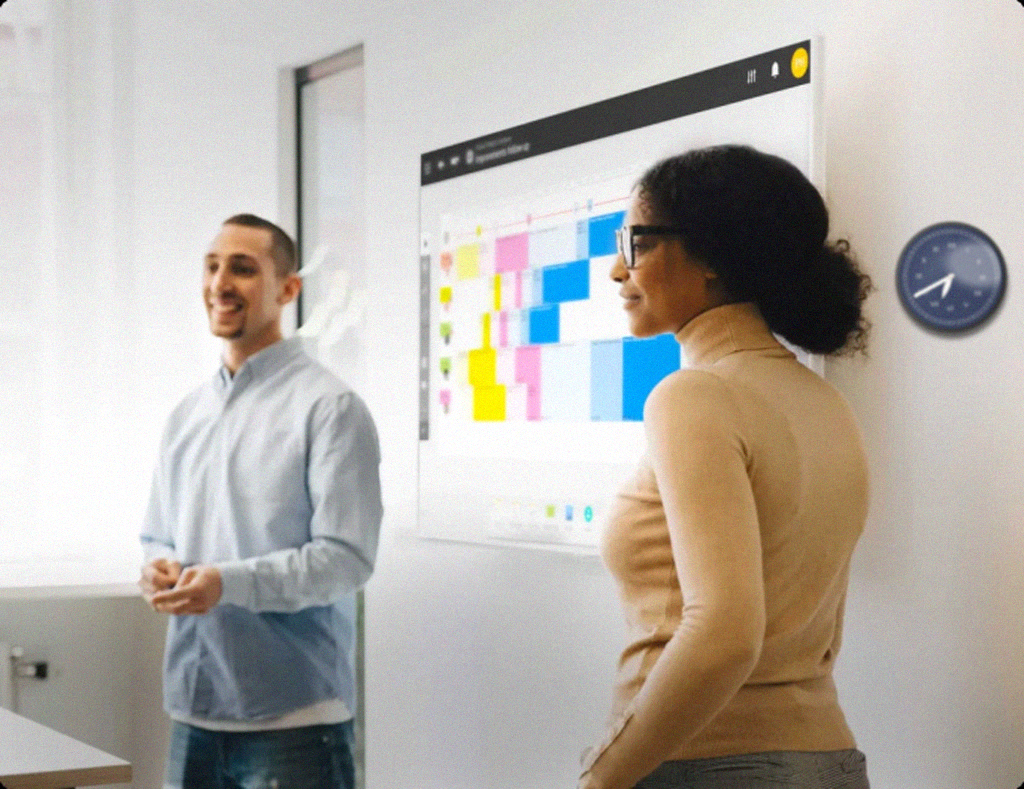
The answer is 6:40
